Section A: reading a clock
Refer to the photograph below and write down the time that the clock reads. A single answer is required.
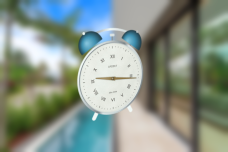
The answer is 9:16
